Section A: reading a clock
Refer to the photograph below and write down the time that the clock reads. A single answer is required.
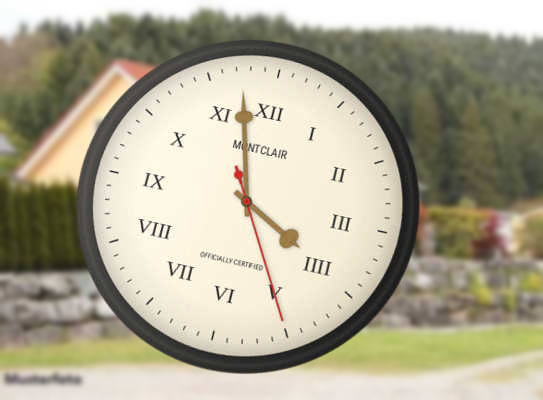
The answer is 3:57:25
